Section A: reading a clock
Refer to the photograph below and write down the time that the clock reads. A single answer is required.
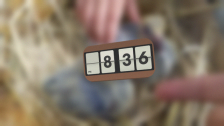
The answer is 8:36
